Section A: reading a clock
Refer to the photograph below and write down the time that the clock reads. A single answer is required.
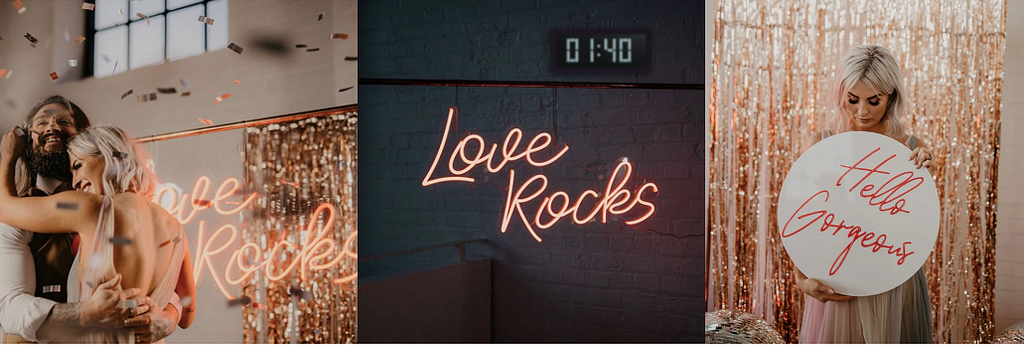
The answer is 1:40
